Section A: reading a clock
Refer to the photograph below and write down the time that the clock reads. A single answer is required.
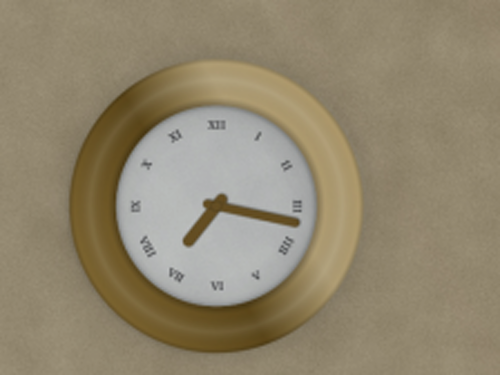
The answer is 7:17
